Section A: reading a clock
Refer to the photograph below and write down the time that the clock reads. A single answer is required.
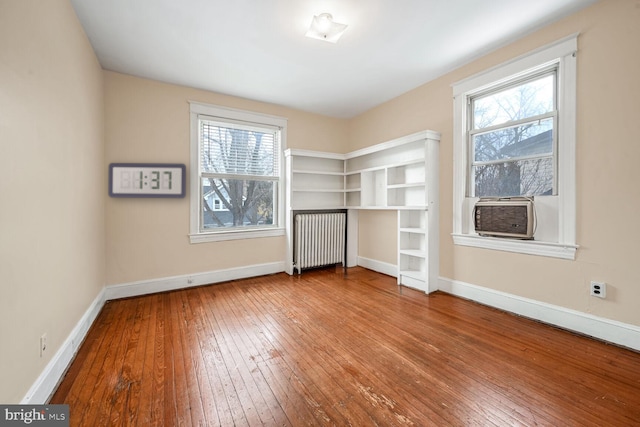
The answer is 1:37
